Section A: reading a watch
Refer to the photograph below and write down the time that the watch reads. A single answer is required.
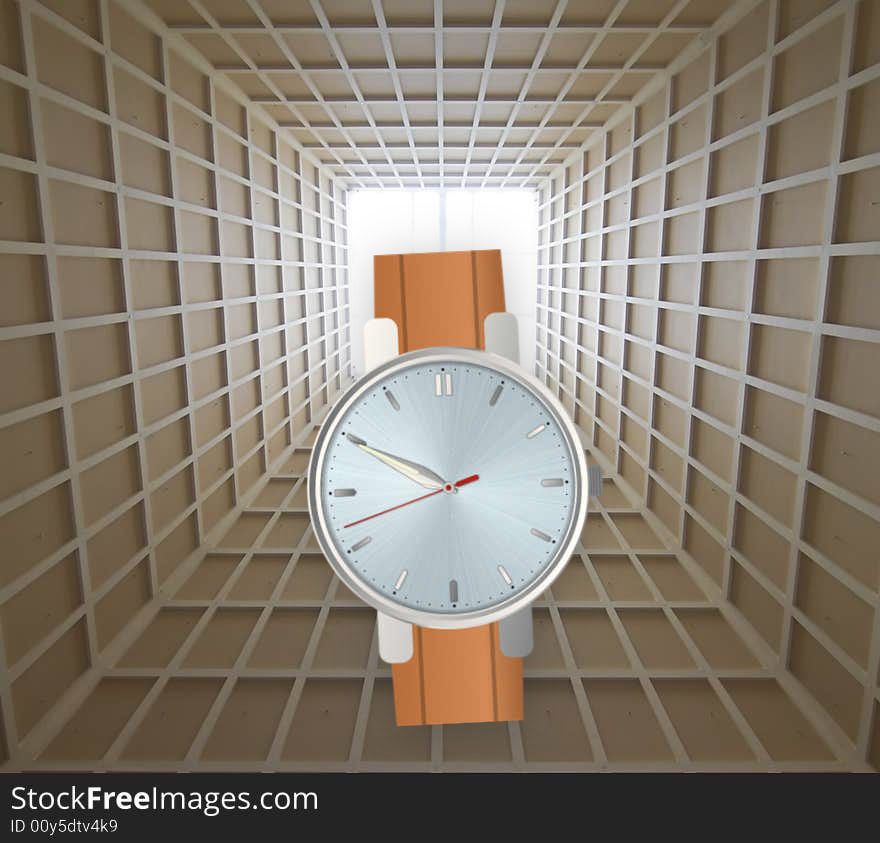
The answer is 9:49:42
